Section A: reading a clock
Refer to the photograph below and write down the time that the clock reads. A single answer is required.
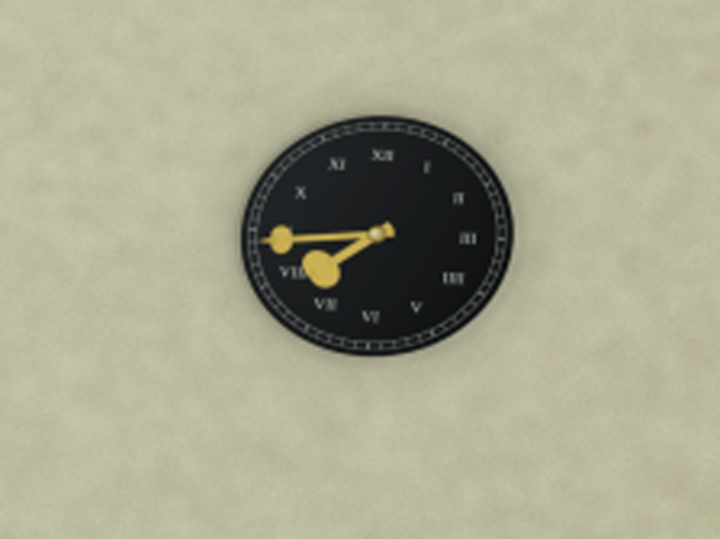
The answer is 7:44
